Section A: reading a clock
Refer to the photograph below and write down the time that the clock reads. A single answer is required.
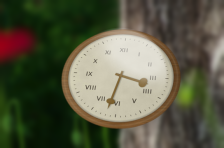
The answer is 3:32
